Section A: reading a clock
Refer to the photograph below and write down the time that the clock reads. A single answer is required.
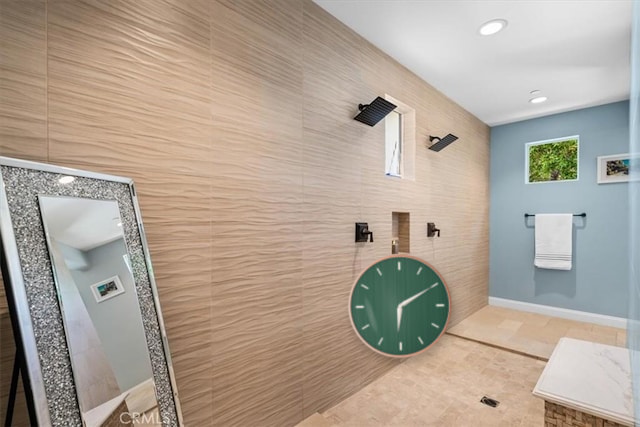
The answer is 6:10
